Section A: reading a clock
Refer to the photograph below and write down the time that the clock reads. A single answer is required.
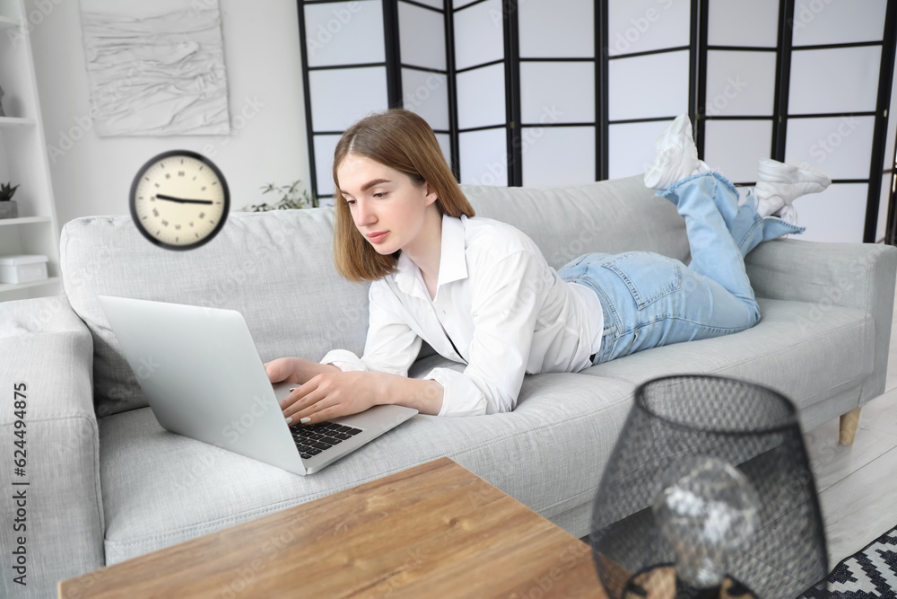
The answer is 9:15
